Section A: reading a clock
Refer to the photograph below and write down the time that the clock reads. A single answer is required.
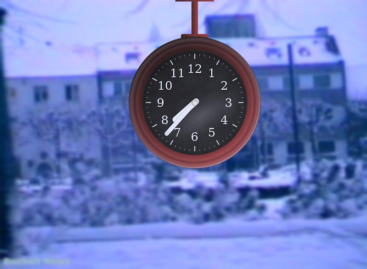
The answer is 7:37
